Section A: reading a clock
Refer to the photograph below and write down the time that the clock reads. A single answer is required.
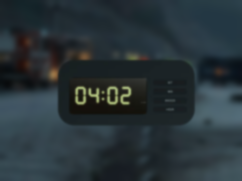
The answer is 4:02
